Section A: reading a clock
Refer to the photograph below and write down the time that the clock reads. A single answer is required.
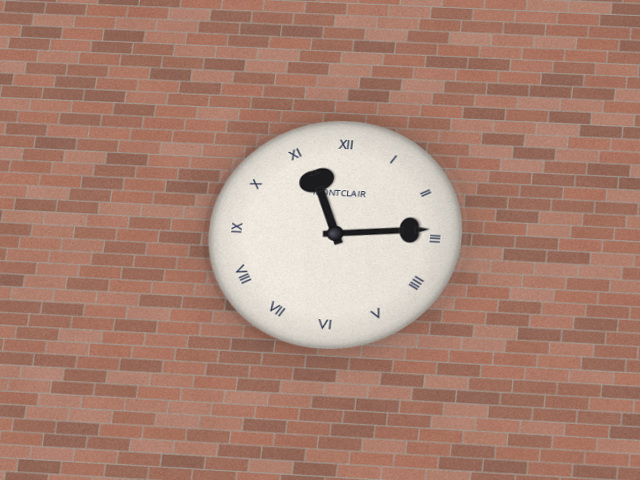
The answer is 11:14
